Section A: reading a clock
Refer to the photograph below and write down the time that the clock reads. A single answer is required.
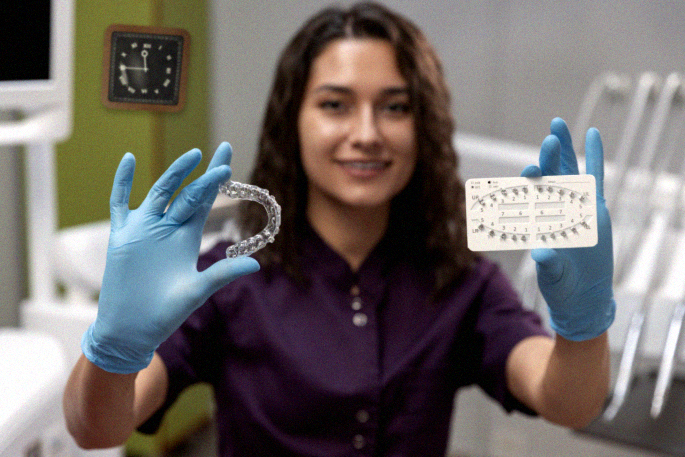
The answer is 11:45
